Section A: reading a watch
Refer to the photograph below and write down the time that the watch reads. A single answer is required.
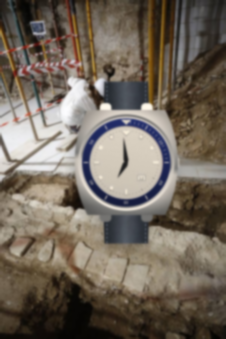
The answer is 6:59
